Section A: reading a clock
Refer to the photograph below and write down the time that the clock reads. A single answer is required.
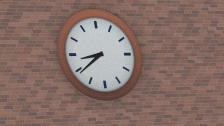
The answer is 8:39
